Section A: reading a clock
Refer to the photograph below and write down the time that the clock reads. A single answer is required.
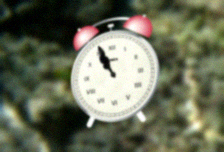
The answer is 10:56
